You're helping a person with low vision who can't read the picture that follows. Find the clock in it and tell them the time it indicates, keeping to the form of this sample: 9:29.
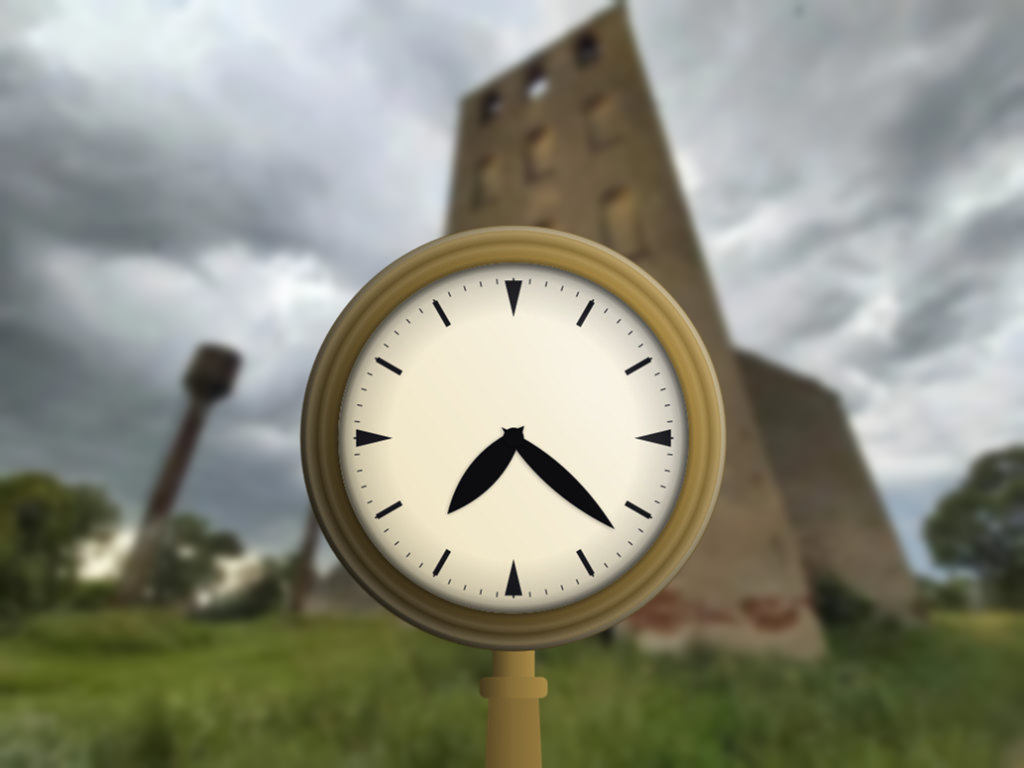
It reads 7:22
